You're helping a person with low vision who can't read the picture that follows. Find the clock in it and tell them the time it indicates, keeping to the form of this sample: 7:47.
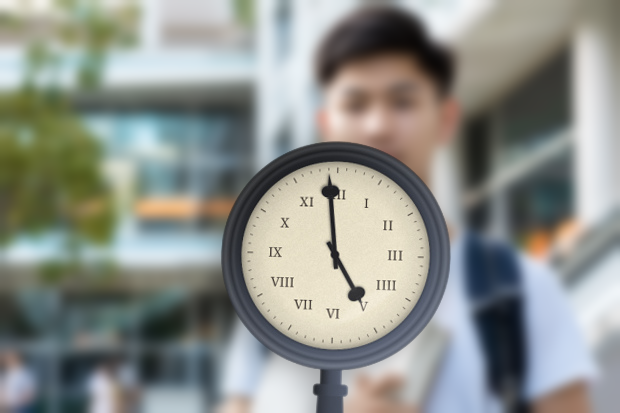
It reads 4:59
